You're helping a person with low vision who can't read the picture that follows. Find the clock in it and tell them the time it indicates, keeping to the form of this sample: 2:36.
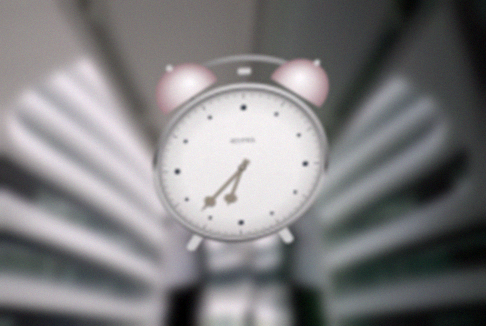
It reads 6:37
